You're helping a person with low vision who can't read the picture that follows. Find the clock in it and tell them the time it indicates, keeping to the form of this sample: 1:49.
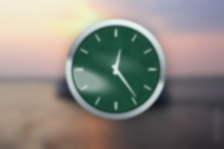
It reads 12:24
